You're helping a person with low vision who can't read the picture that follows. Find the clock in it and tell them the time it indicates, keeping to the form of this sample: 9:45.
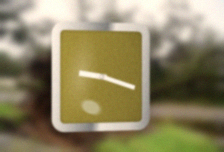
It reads 9:18
